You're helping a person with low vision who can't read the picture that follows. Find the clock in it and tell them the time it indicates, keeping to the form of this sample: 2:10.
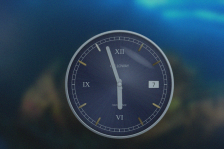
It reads 5:57
